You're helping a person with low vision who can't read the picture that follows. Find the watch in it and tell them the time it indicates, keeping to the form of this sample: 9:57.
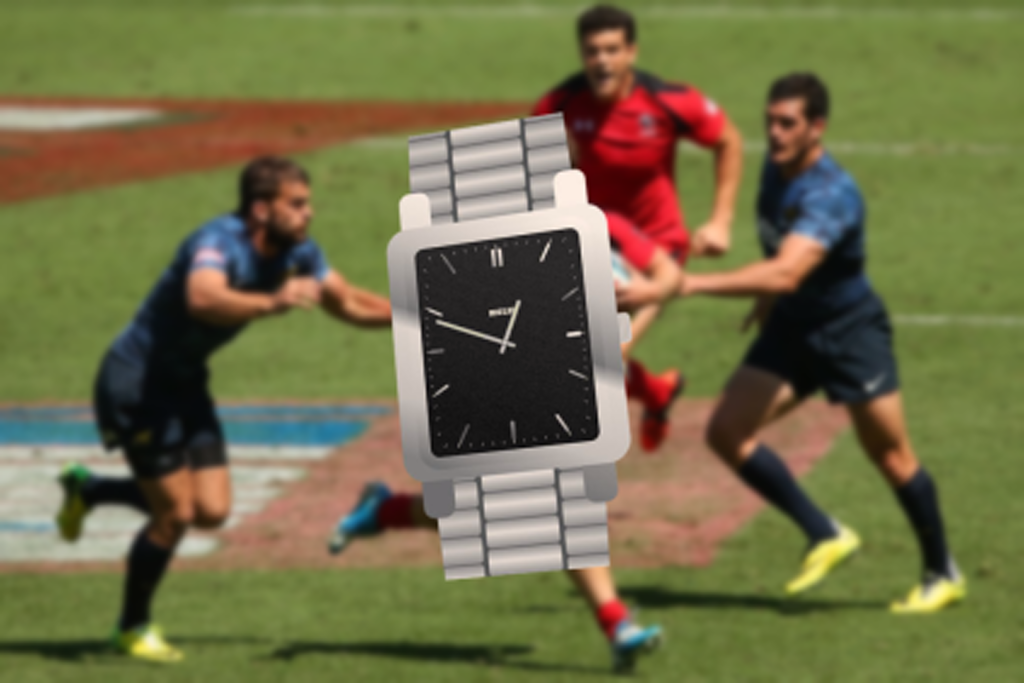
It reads 12:49
